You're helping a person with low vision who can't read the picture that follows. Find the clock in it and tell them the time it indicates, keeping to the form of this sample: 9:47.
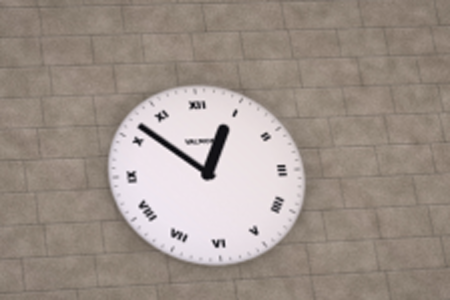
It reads 12:52
